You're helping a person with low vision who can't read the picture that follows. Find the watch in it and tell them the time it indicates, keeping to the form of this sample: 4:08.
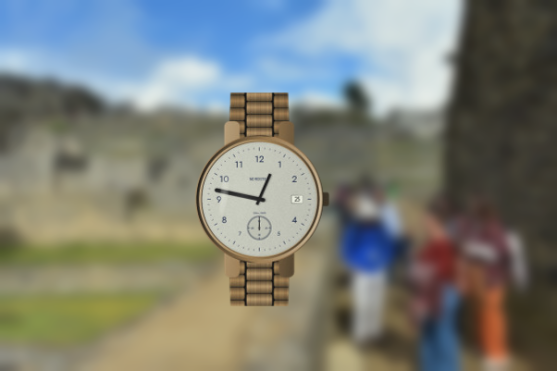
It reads 12:47
